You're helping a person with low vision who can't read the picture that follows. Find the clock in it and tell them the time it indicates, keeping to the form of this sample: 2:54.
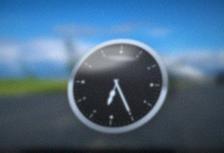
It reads 6:25
